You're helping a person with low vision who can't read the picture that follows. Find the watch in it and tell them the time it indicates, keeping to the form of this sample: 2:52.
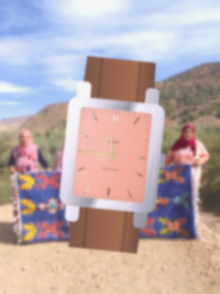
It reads 11:45
